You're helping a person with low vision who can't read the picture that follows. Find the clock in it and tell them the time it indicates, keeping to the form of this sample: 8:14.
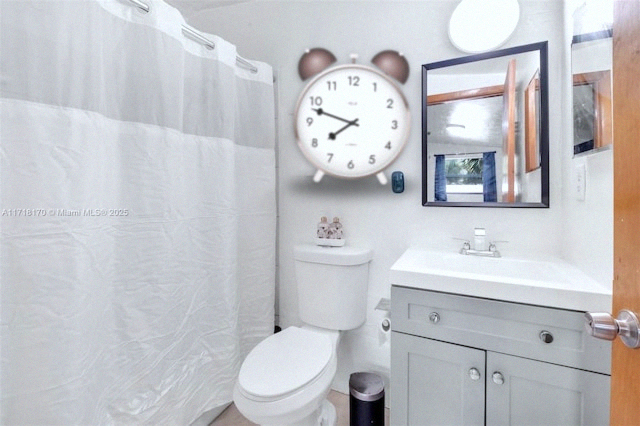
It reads 7:48
